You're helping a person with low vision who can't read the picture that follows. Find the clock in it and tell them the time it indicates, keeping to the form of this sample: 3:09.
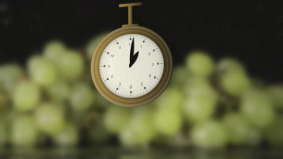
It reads 1:01
